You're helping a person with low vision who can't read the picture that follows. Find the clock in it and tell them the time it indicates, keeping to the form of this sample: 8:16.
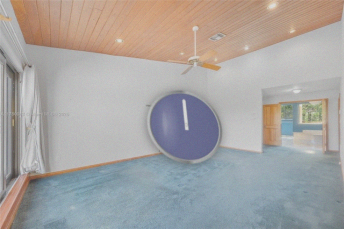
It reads 12:00
